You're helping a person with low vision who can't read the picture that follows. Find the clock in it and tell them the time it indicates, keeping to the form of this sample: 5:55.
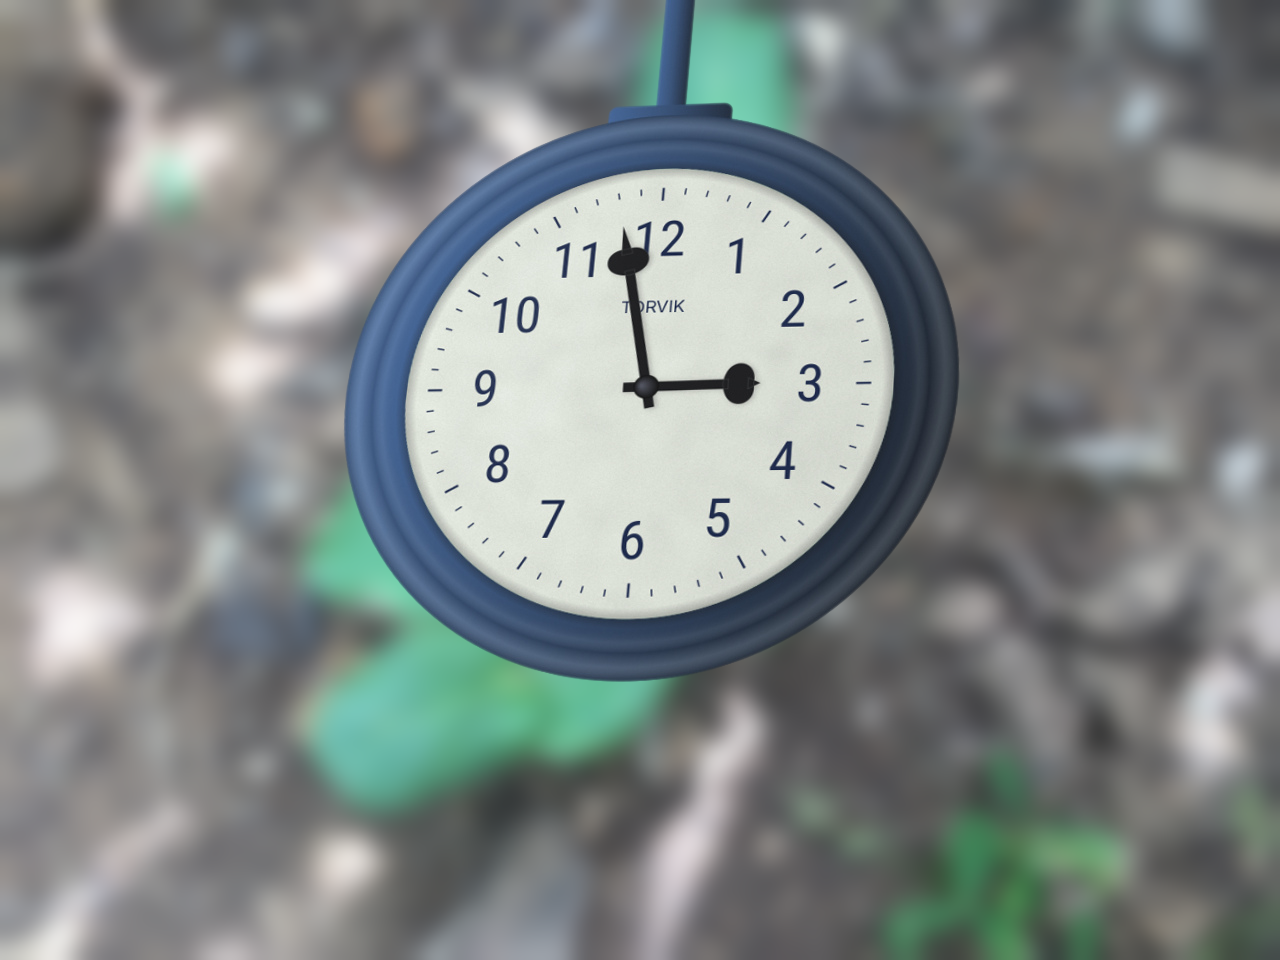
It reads 2:58
